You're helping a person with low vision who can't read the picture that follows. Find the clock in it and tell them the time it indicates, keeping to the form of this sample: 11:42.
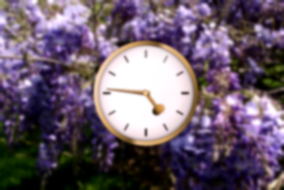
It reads 4:46
